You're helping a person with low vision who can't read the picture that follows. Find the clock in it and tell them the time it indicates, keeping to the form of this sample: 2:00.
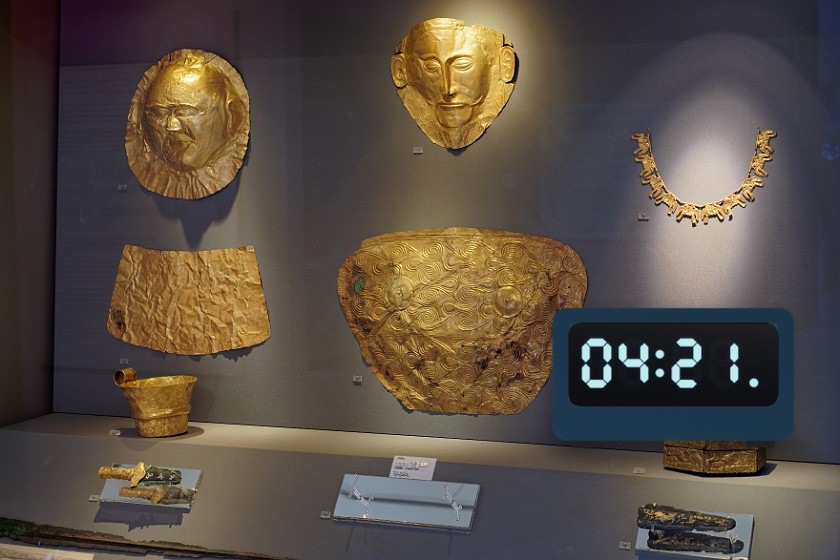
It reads 4:21
